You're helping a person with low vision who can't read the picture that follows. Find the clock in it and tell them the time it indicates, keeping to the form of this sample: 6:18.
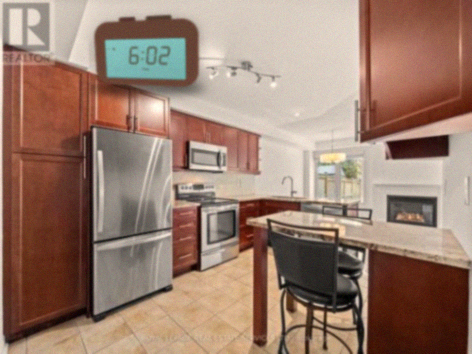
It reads 6:02
